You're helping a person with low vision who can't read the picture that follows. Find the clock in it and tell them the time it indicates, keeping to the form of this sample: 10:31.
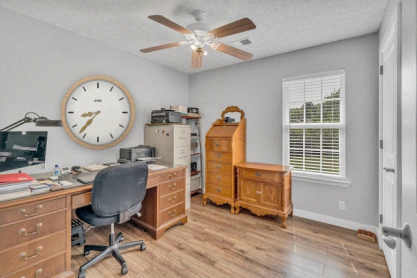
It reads 8:37
